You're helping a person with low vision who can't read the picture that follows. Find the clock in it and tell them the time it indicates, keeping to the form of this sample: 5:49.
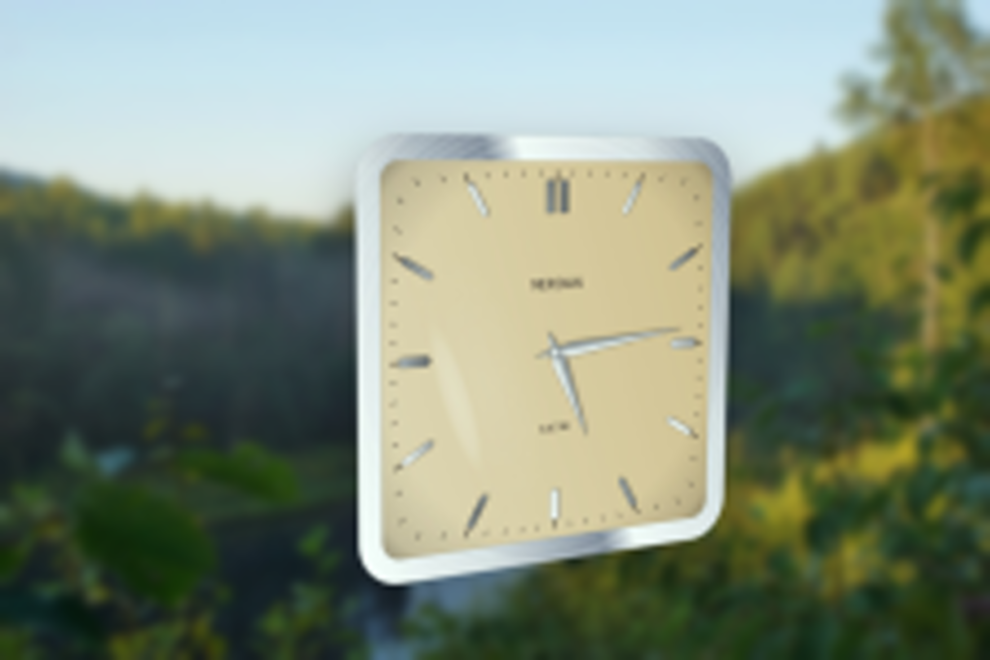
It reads 5:14
